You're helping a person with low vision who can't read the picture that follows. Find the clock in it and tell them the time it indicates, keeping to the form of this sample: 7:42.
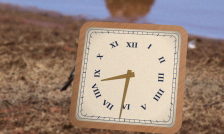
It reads 8:31
